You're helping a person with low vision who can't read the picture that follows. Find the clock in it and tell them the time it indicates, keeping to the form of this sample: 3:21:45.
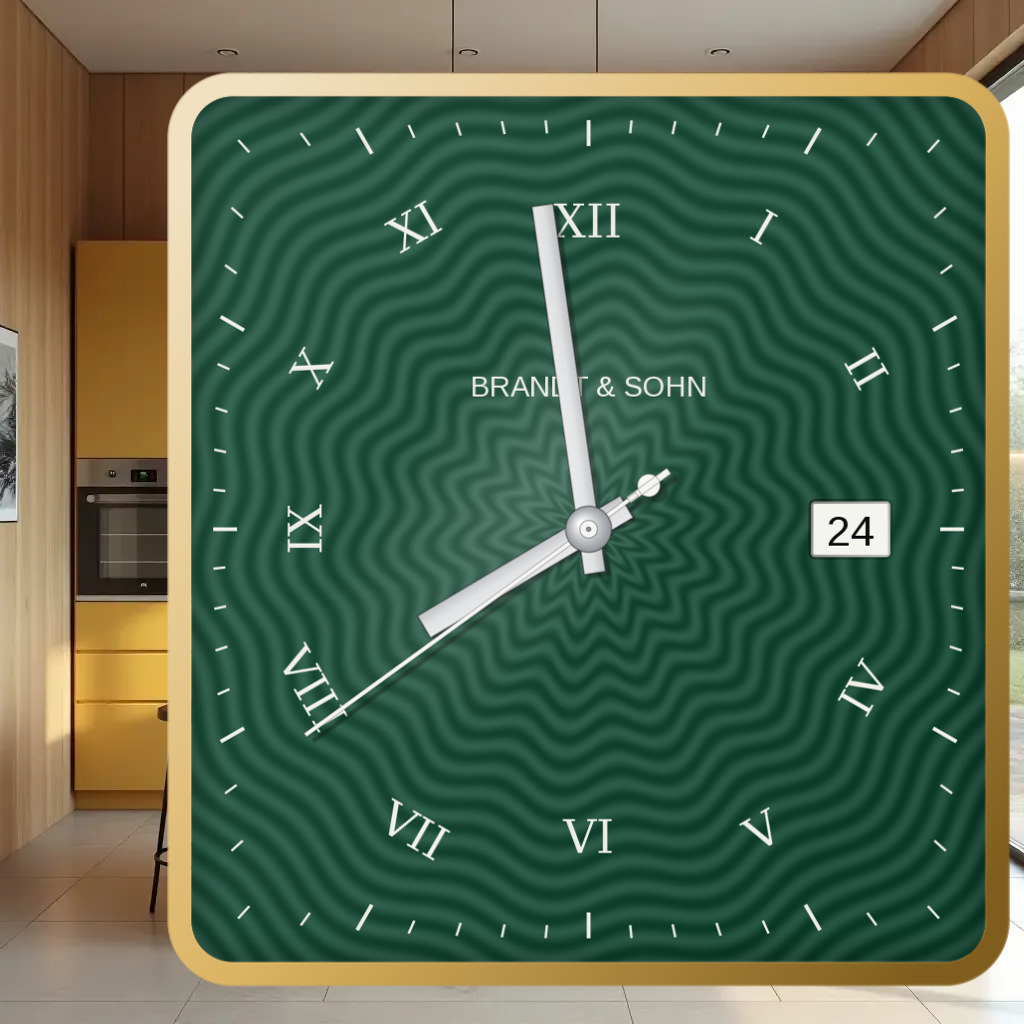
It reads 7:58:39
